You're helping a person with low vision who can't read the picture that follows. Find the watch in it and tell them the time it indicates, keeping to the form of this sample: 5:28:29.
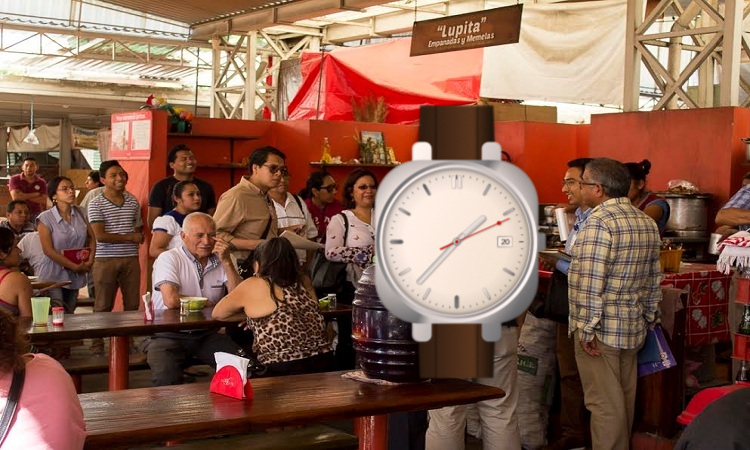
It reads 1:37:11
